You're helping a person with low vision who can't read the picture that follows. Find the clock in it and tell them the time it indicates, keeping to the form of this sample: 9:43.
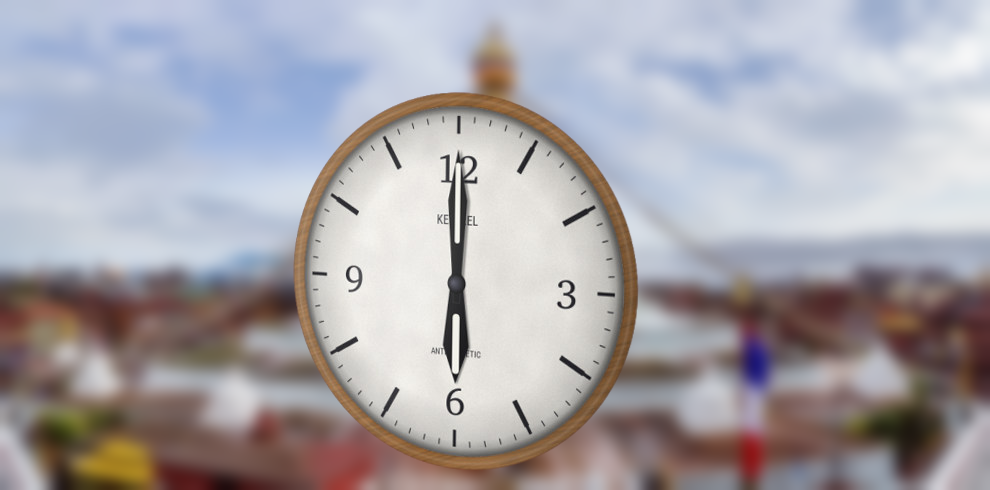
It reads 6:00
